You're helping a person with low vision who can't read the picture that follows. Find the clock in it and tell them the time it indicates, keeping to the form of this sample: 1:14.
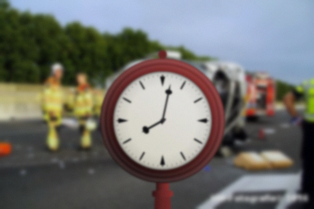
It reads 8:02
